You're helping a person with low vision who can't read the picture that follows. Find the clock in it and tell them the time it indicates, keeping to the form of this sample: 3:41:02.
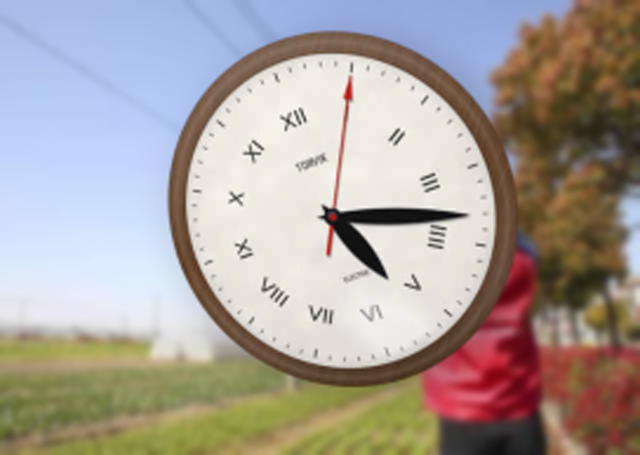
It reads 5:18:05
